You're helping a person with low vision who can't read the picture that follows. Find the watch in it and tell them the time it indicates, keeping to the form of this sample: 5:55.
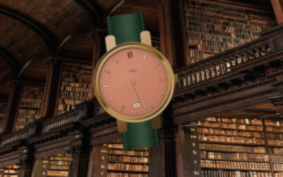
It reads 5:27
